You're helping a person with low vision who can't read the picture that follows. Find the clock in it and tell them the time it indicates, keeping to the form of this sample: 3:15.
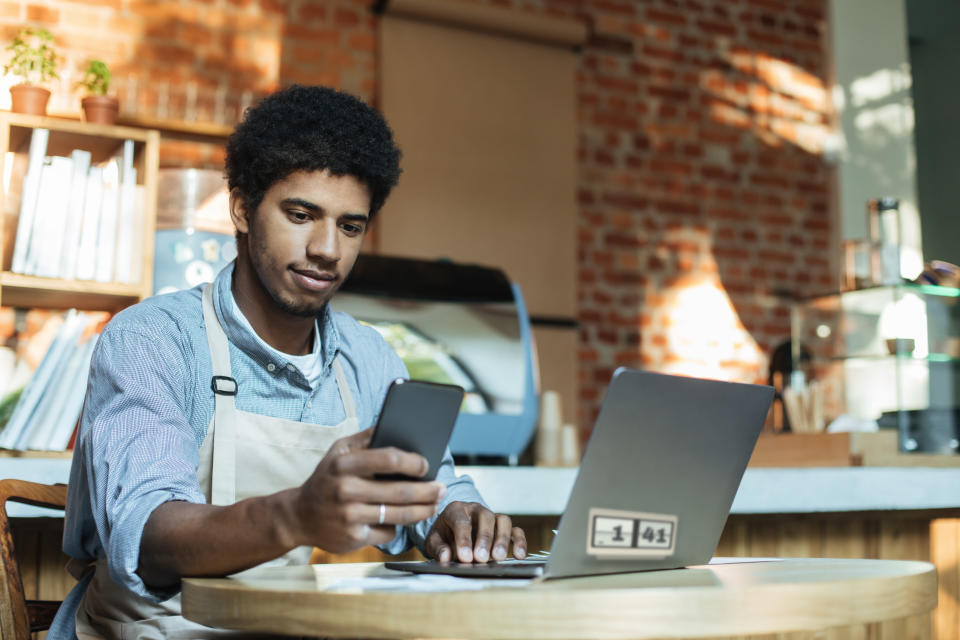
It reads 1:41
